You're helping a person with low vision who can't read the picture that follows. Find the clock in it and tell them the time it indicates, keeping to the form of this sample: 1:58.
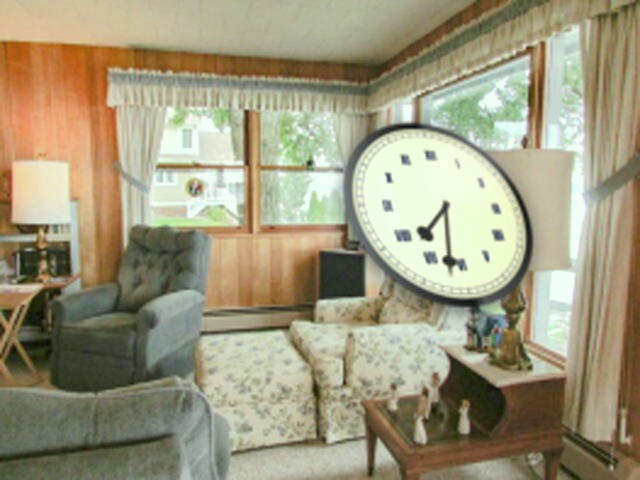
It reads 7:32
